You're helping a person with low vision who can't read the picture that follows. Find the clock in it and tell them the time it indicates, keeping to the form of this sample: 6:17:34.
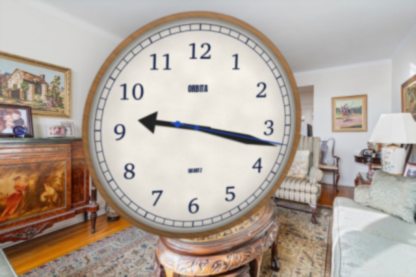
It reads 9:17:17
